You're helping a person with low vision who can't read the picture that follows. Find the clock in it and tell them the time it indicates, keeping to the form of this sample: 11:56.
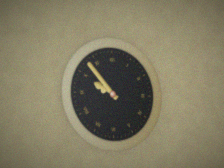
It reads 9:53
